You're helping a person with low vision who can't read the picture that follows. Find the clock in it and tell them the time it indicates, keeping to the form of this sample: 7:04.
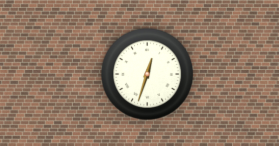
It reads 12:33
